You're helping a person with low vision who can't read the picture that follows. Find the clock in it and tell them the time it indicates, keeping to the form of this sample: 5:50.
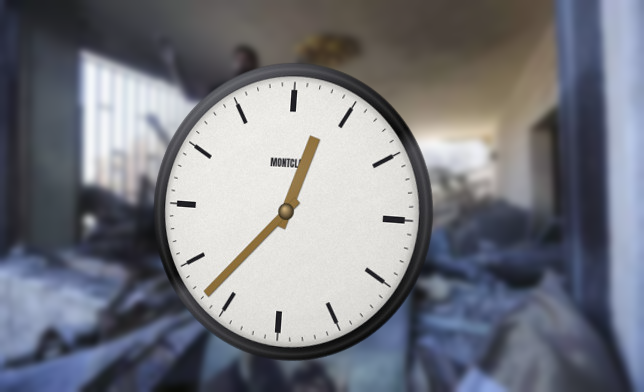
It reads 12:37
